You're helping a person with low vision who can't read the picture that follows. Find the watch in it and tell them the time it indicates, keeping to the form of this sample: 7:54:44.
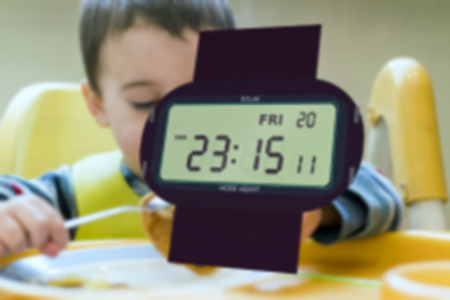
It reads 23:15:11
